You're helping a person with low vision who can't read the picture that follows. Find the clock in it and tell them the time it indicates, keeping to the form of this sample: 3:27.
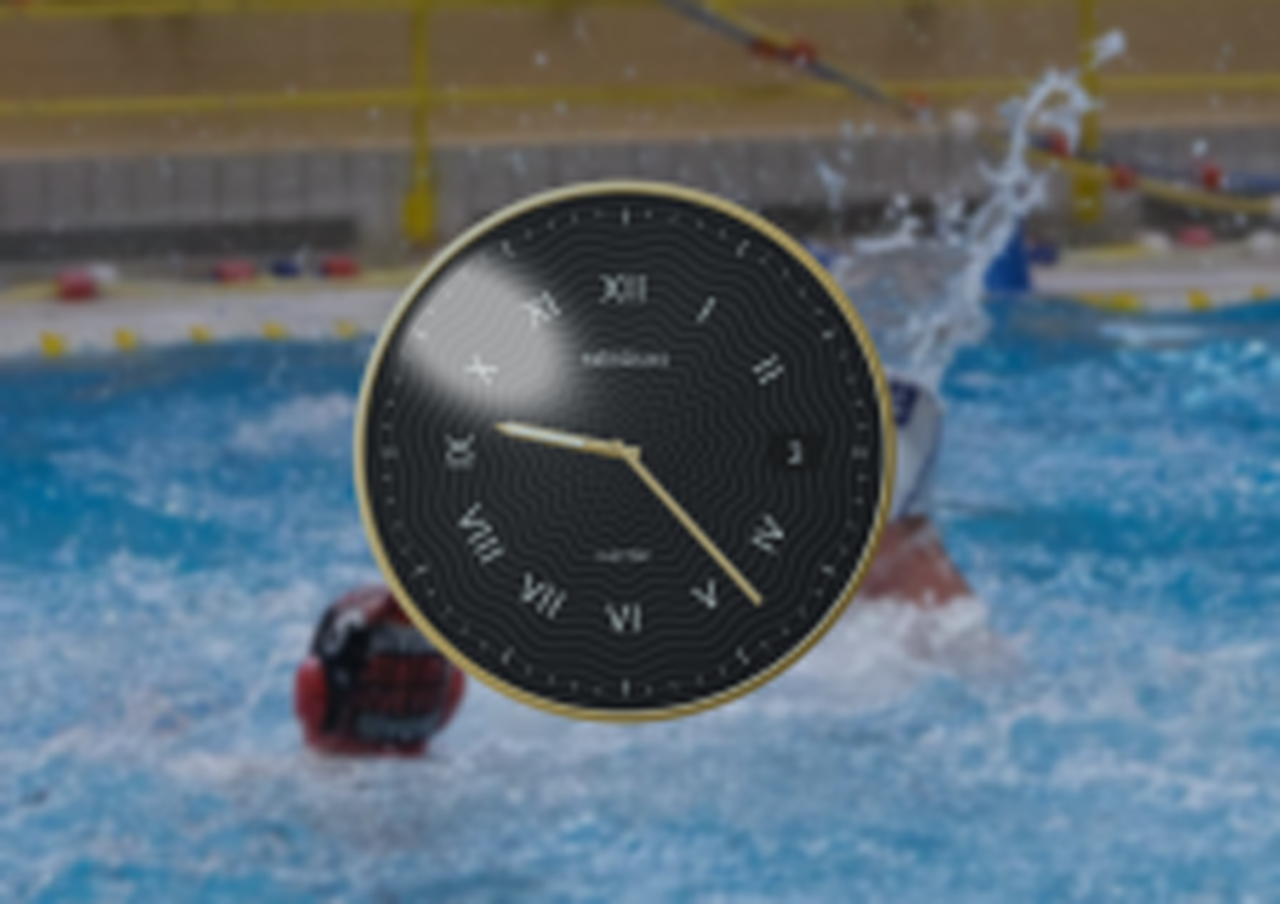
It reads 9:23
